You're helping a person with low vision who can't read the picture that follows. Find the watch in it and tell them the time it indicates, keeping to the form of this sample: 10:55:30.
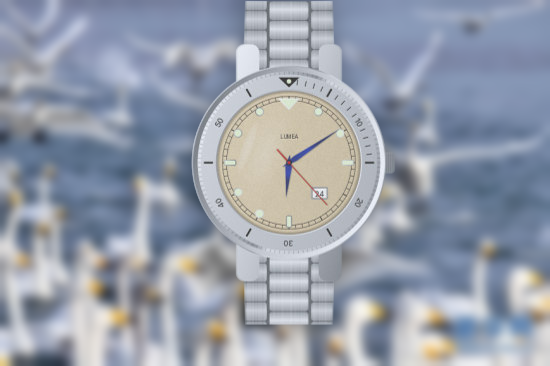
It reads 6:09:23
